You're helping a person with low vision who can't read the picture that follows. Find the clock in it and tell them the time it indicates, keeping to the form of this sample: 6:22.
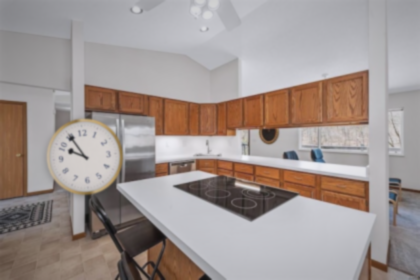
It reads 9:55
